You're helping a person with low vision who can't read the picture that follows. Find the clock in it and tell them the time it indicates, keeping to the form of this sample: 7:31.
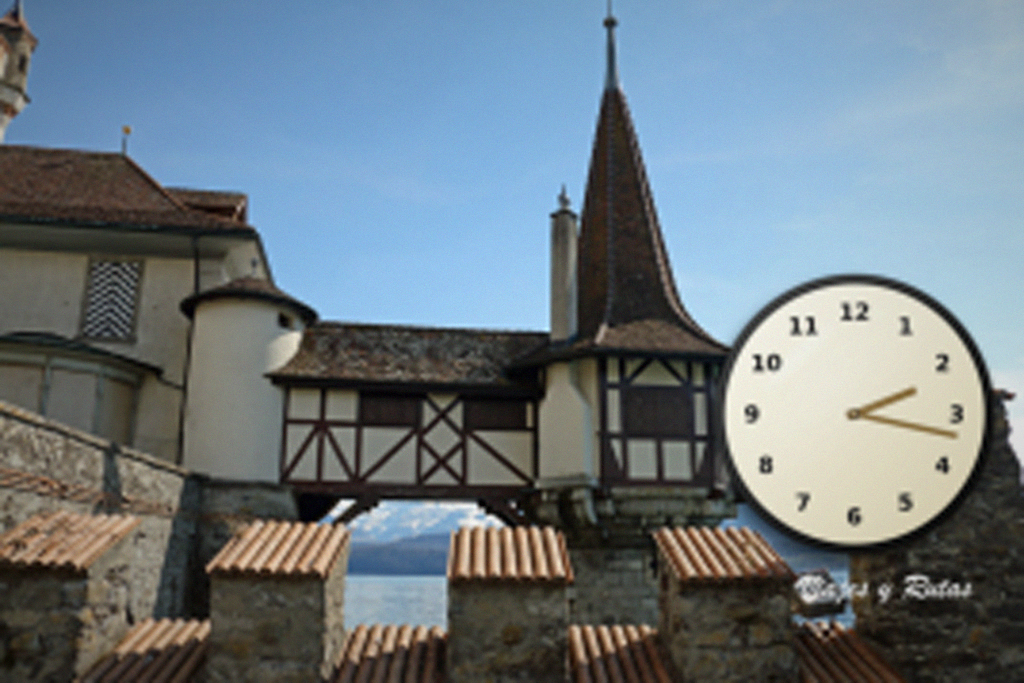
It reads 2:17
